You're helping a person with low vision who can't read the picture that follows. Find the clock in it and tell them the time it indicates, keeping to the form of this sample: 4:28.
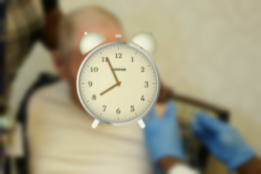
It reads 7:56
